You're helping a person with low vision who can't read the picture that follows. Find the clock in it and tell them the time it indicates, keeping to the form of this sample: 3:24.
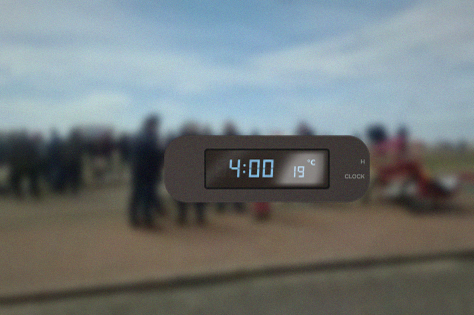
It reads 4:00
